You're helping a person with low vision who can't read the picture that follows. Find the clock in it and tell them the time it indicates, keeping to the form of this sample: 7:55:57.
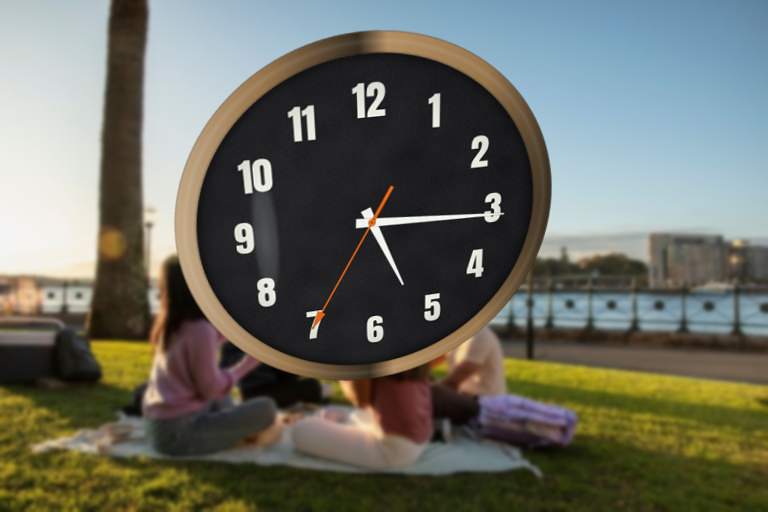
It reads 5:15:35
